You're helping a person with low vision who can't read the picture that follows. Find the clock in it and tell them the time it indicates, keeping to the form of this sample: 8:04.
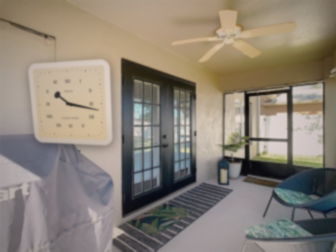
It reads 10:17
